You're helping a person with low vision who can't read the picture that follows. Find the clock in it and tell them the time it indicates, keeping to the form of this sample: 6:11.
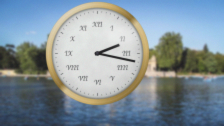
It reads 2:17
